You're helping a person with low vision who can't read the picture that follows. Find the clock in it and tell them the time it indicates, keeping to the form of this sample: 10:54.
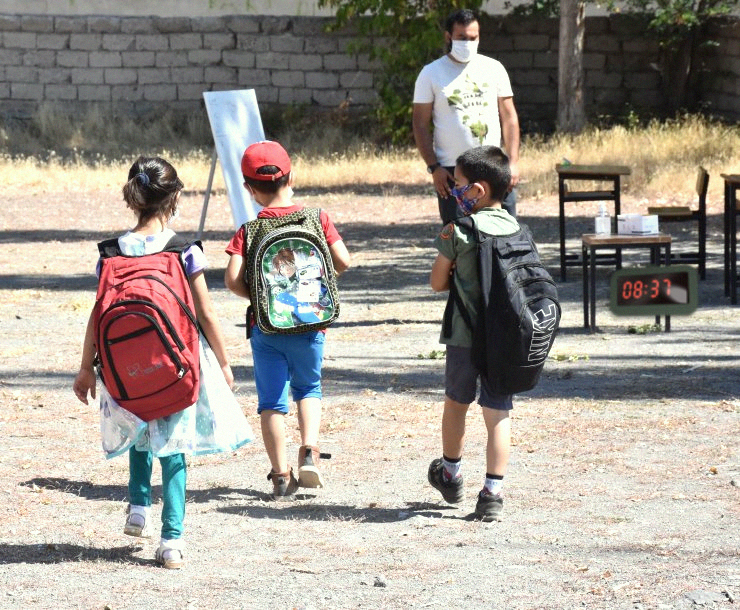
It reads 8:37
